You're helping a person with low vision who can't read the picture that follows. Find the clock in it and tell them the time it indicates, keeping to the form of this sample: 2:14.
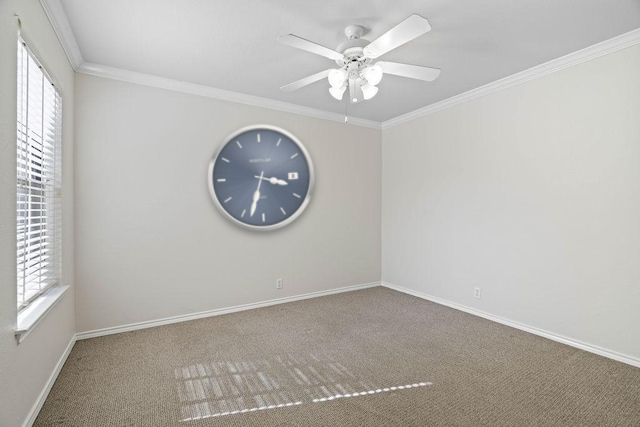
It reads 3:33
